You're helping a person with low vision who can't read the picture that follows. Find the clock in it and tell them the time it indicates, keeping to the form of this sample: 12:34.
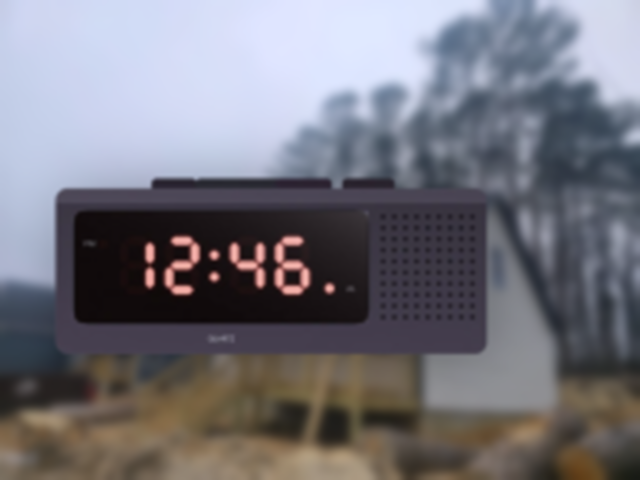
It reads 12:46
